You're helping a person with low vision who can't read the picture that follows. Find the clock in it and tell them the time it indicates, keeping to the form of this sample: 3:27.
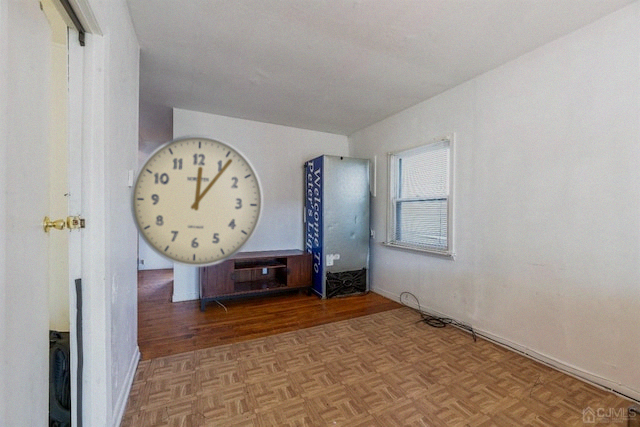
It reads 12:06
